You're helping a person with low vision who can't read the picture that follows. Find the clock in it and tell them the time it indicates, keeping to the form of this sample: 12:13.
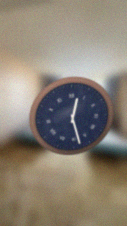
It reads 12:28
